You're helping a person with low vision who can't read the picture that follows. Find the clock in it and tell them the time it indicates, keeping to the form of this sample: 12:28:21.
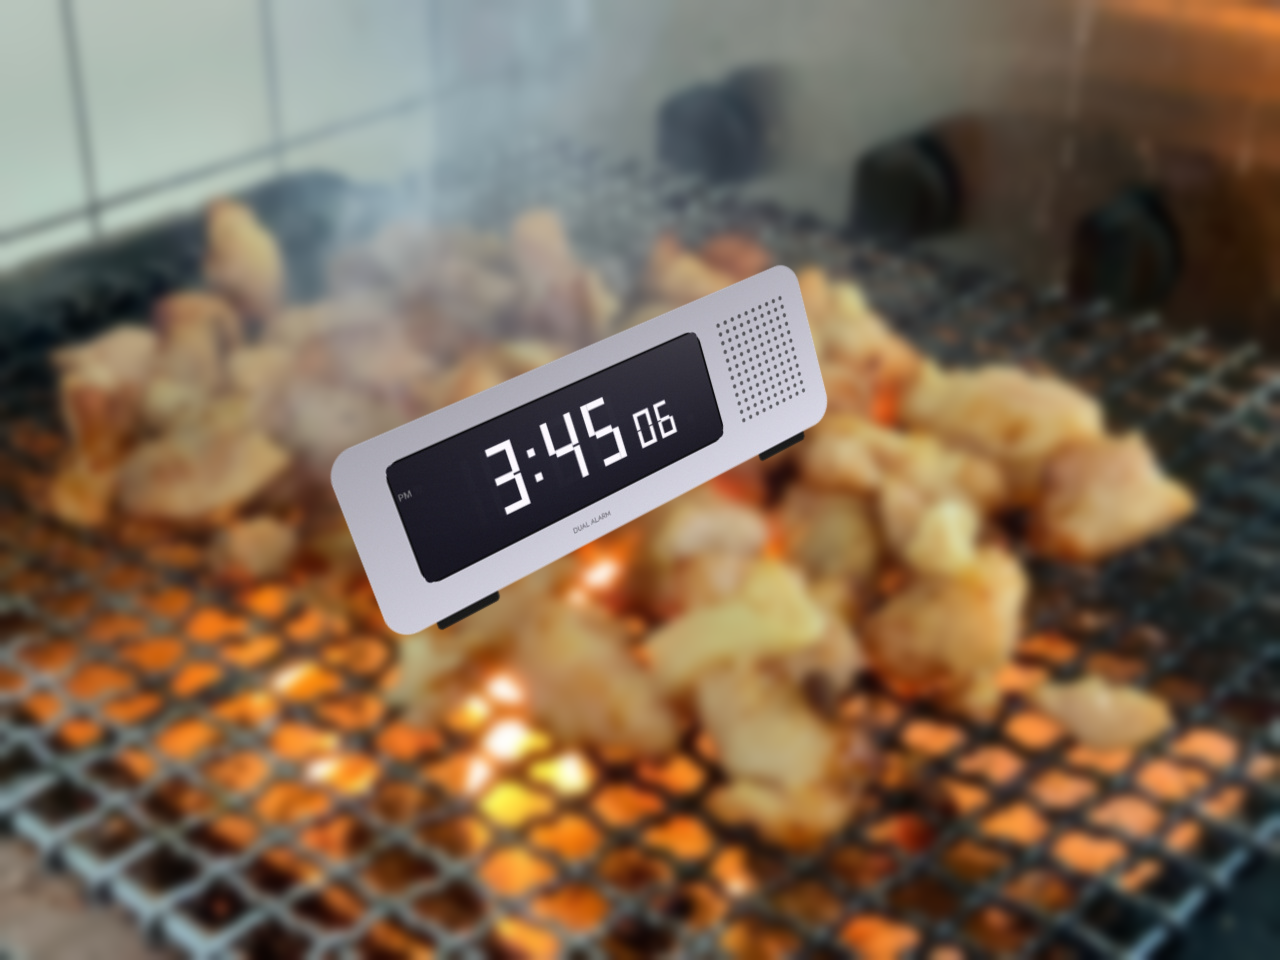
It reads 3:45:06
